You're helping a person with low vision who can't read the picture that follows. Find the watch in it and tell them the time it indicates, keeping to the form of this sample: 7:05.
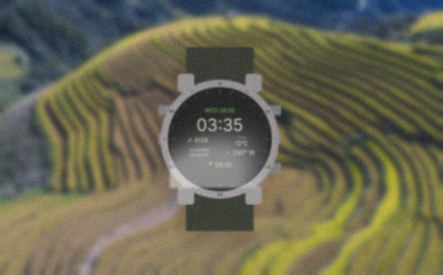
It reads 3:35
